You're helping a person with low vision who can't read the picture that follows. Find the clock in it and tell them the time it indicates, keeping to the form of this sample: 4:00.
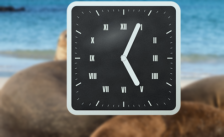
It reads 5:04
